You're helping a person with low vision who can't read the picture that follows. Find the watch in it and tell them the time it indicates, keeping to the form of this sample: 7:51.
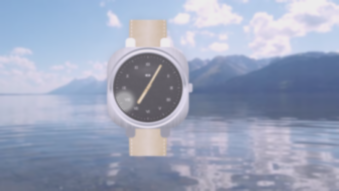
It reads 7:05
